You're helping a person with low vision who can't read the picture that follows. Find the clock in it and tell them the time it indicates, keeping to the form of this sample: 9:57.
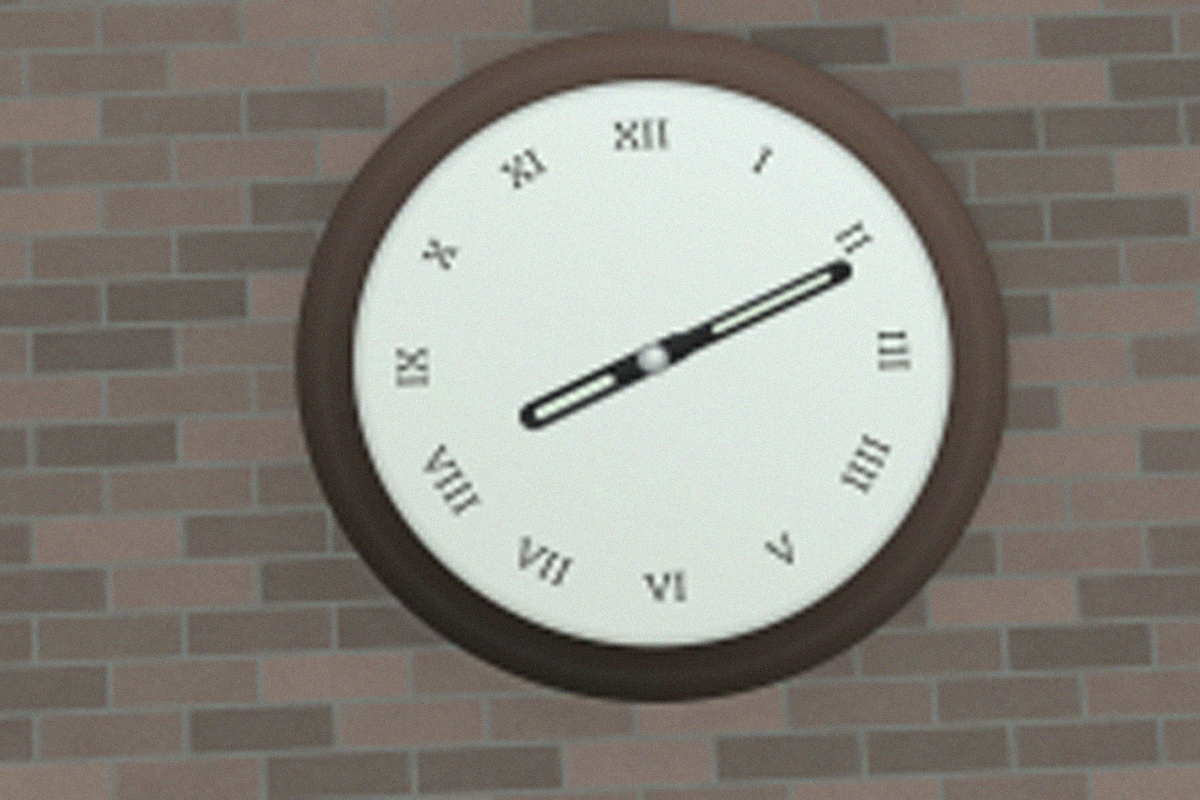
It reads 8:11
